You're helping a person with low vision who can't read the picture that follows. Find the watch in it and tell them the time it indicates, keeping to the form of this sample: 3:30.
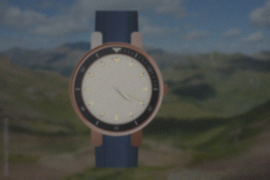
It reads 4:19
